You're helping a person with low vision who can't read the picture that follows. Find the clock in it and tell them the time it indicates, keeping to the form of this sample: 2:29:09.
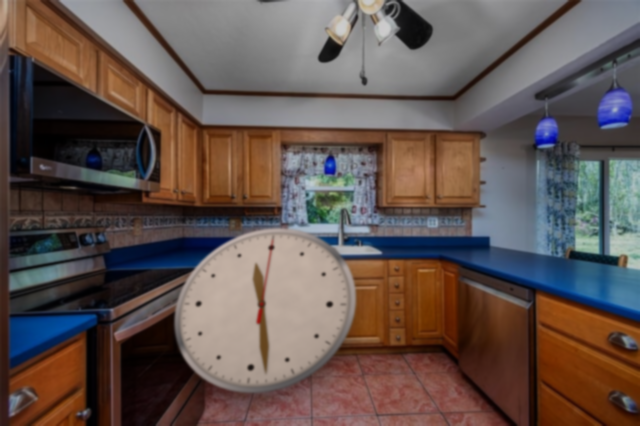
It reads 11:28:00
